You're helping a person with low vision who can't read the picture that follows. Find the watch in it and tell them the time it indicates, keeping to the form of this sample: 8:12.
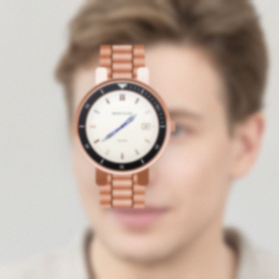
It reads 1:39
